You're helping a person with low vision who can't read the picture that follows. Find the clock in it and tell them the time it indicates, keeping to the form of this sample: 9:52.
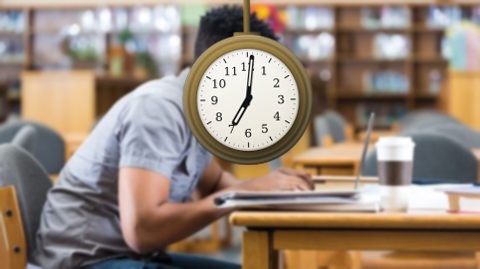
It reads 7:01
